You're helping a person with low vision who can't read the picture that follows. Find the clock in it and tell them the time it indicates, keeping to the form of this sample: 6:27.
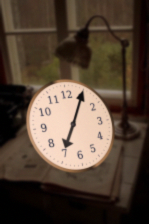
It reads 7:05
